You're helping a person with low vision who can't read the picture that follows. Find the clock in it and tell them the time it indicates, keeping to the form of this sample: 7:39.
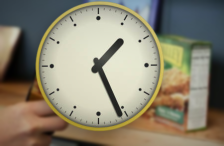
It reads 1:26
